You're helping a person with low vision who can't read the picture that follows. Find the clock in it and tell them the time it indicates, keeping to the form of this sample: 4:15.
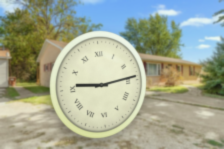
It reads 9:14
